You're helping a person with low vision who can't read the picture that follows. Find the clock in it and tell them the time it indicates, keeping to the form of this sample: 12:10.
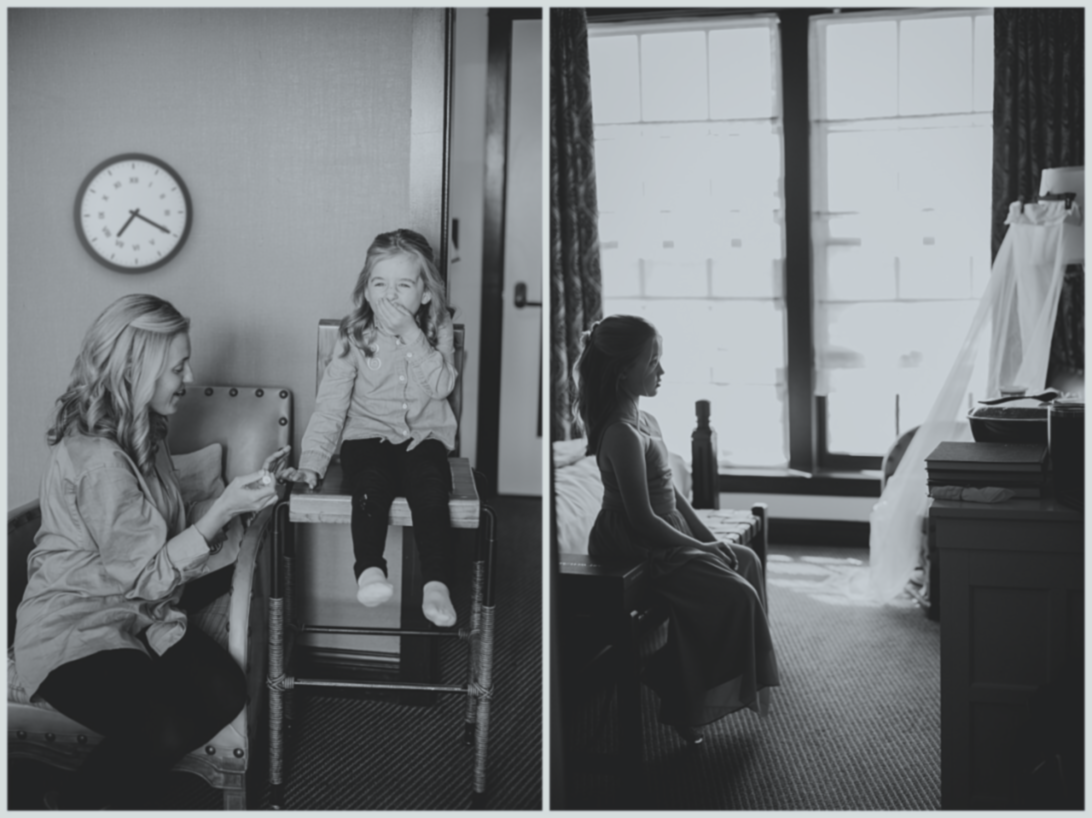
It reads 7:20
